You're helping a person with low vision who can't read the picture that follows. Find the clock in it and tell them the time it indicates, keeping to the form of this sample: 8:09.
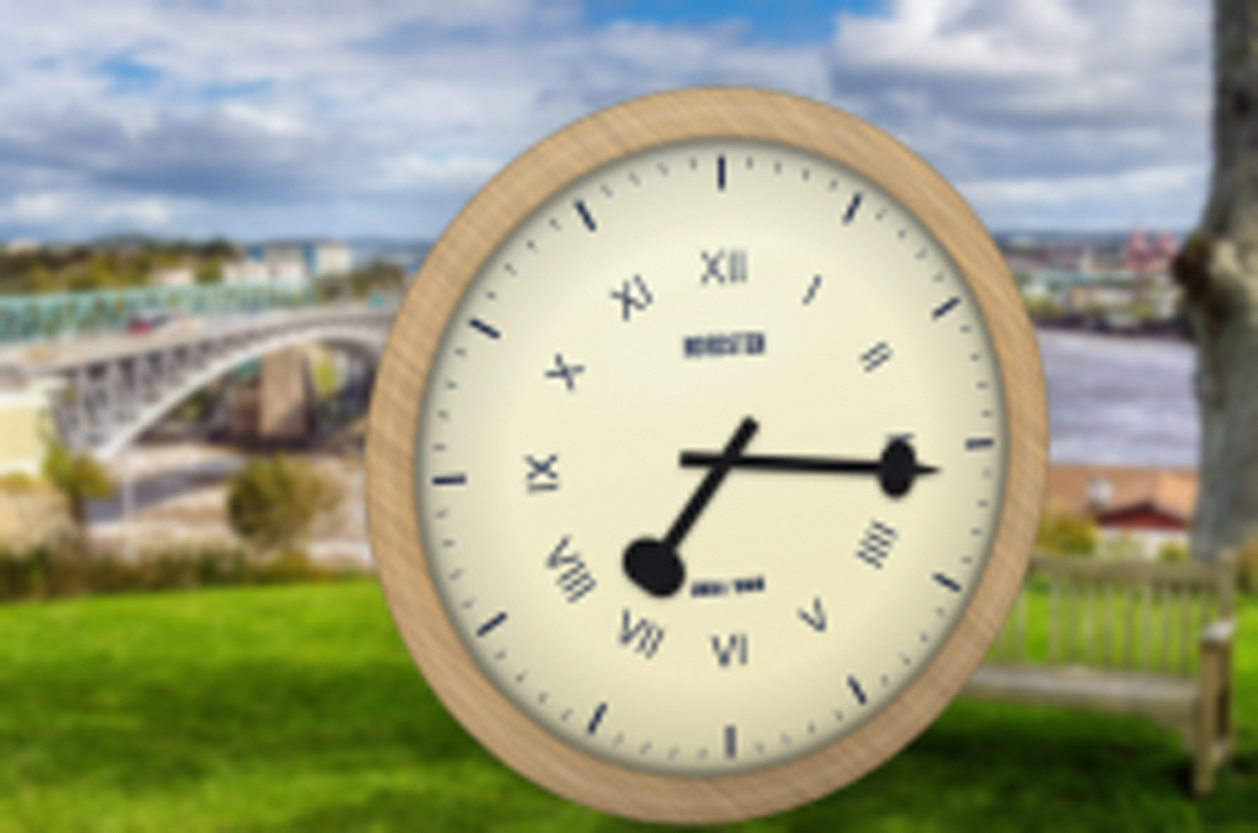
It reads 7:16
